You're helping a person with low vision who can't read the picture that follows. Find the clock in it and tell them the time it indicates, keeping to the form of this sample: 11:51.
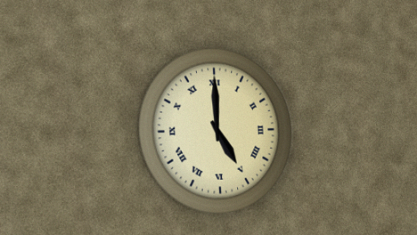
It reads 5:00
